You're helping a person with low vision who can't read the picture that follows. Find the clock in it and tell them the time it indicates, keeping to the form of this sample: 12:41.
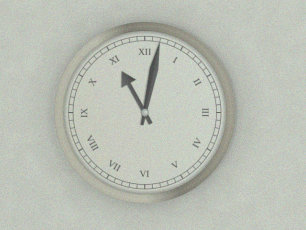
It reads 11:02
